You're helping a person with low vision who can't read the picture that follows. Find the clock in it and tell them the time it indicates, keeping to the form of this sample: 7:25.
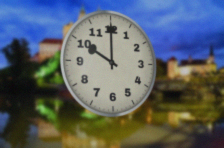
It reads 10:00
